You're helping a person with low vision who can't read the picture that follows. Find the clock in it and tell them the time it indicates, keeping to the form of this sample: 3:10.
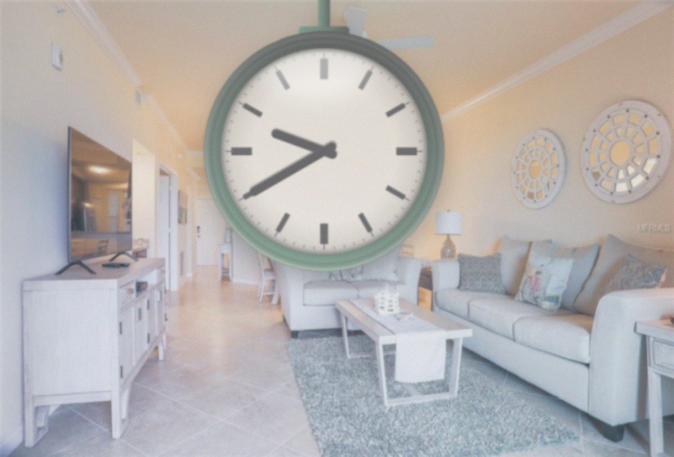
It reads 9:40
